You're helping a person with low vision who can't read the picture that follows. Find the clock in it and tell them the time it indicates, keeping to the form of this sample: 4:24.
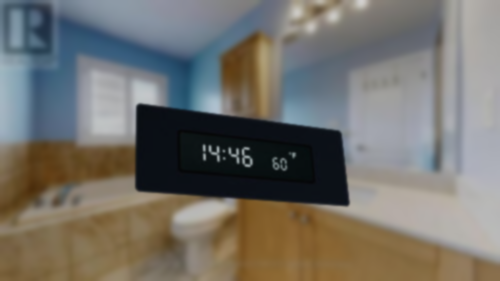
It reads 14:46
